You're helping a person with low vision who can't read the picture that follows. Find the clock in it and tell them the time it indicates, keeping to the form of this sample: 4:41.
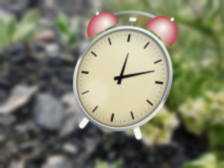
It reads 12:12
